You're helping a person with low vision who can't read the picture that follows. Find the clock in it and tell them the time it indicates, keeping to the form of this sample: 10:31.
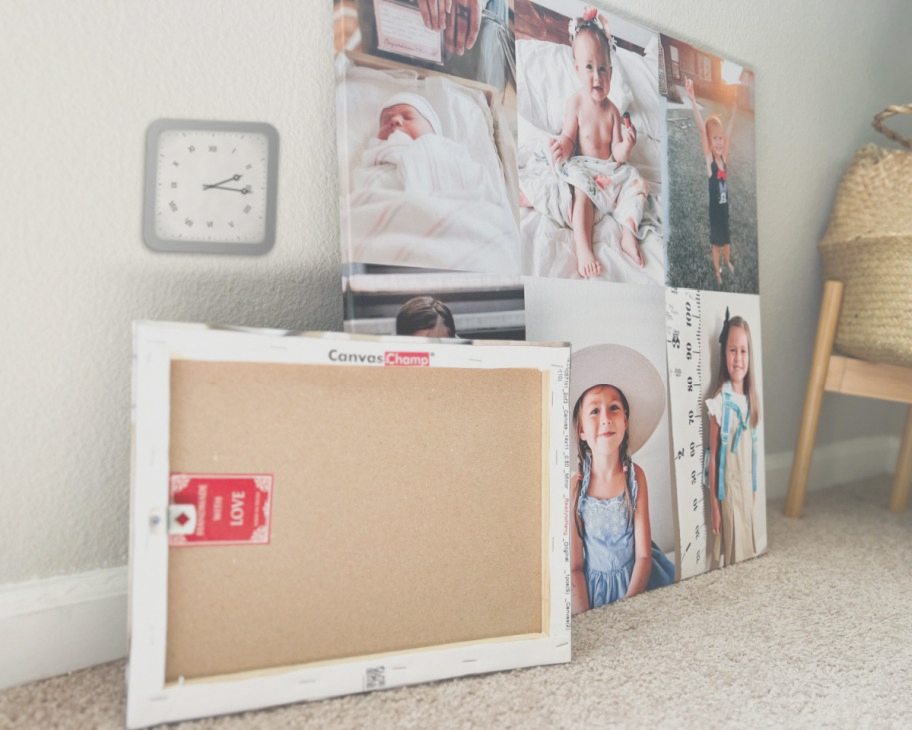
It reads 2:16
